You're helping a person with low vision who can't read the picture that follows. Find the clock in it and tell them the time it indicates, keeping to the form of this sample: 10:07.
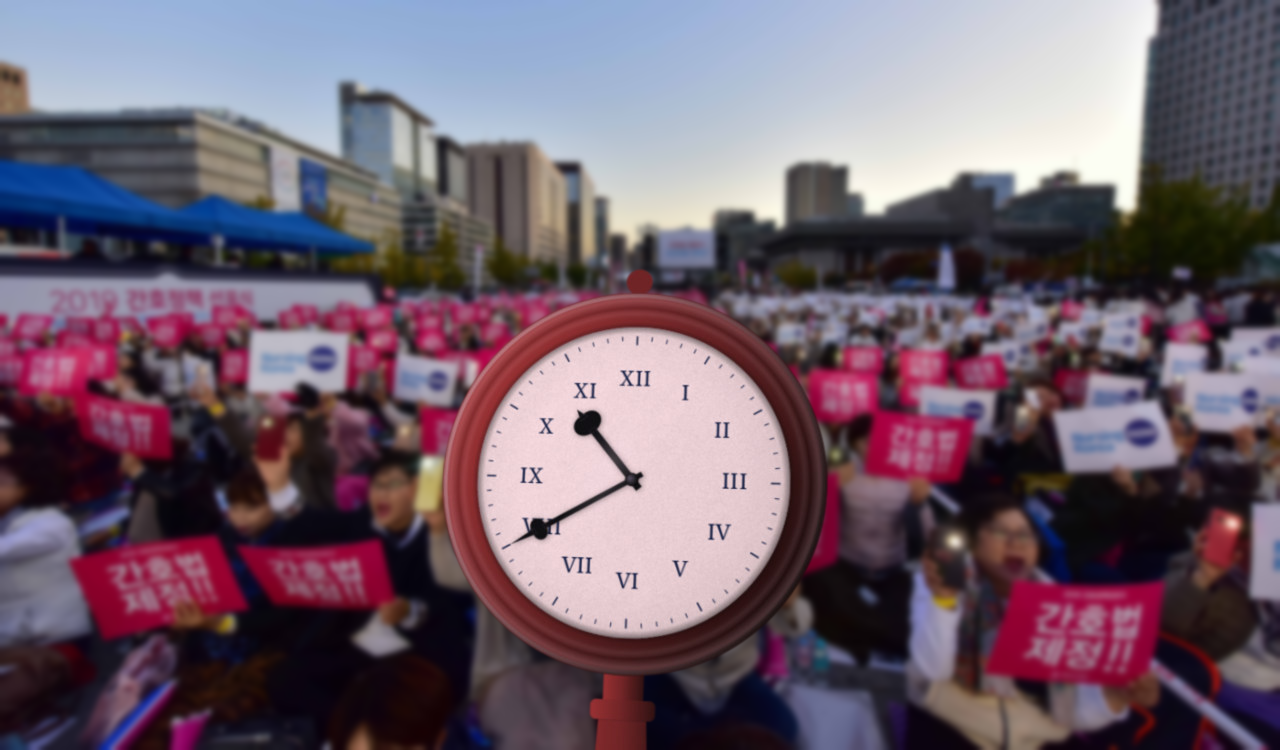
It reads 10:40
